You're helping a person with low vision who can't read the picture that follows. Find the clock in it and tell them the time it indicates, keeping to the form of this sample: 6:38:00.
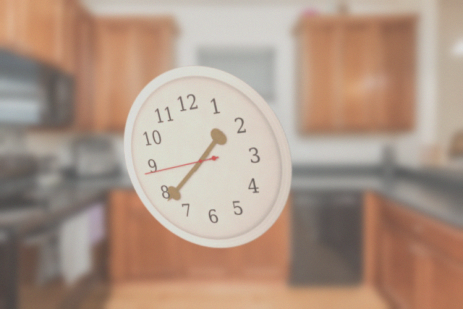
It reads 1:38:44
